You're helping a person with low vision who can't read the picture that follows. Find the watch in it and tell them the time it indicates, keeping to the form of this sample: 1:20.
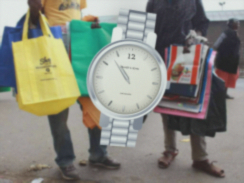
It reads 10:53
